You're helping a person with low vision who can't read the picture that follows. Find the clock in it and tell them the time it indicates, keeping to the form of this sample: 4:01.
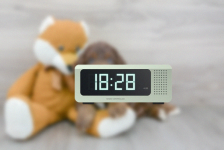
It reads 18:28
